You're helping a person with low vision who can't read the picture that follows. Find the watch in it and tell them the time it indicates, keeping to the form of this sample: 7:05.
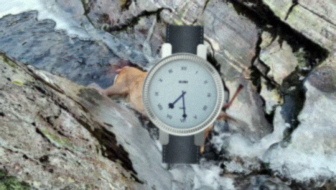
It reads 7:29
